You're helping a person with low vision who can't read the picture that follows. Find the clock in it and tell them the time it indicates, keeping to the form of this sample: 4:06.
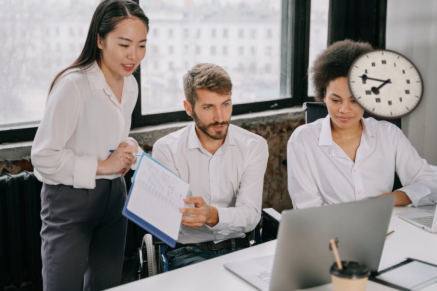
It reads 7:47
